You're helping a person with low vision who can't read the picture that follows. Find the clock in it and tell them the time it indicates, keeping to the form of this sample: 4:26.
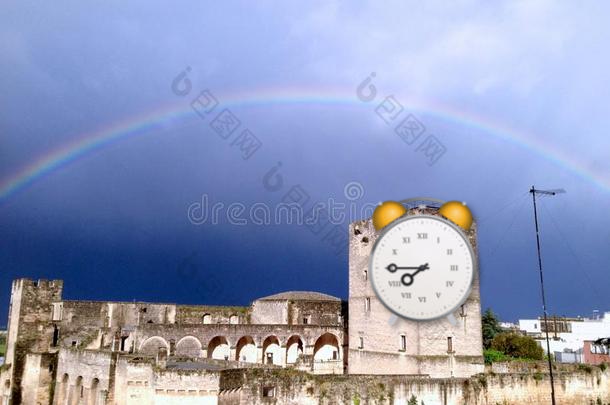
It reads 7:45
